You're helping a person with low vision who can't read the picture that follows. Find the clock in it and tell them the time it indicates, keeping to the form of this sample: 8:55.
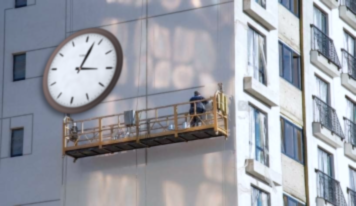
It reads 3:03
